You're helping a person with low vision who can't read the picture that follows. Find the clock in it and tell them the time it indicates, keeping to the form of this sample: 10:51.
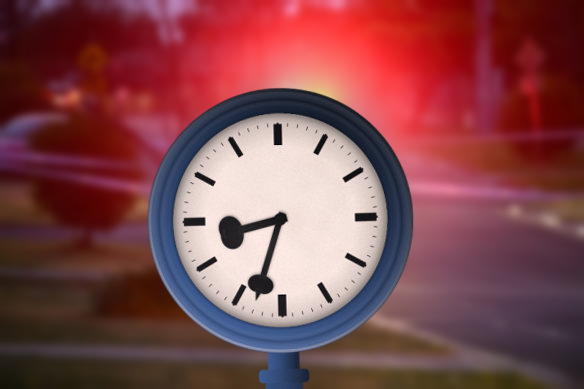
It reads 8:33
